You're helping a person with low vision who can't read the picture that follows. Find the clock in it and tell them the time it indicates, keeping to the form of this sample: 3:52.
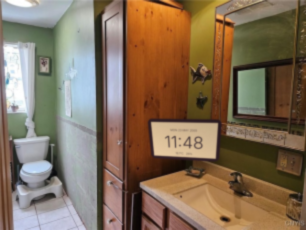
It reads 11:48
